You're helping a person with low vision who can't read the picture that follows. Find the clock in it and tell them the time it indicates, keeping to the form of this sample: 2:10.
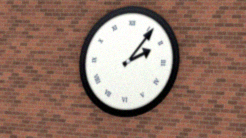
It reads 2:06
